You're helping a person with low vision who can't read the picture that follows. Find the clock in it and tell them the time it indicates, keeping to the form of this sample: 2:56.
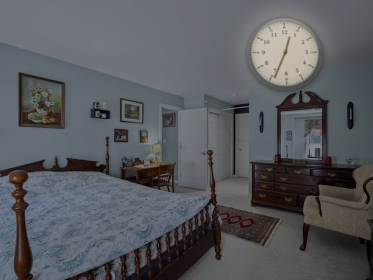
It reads 12:34
